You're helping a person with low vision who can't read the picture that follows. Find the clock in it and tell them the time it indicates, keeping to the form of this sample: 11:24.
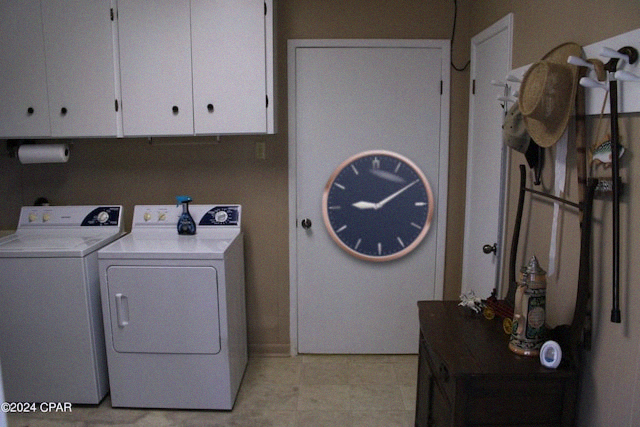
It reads 9:10
